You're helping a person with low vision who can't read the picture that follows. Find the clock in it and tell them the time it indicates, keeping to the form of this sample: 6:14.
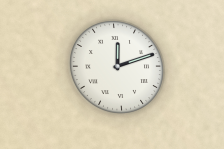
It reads 12:12
